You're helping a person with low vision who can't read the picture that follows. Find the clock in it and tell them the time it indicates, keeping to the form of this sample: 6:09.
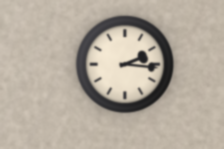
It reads 2:16
